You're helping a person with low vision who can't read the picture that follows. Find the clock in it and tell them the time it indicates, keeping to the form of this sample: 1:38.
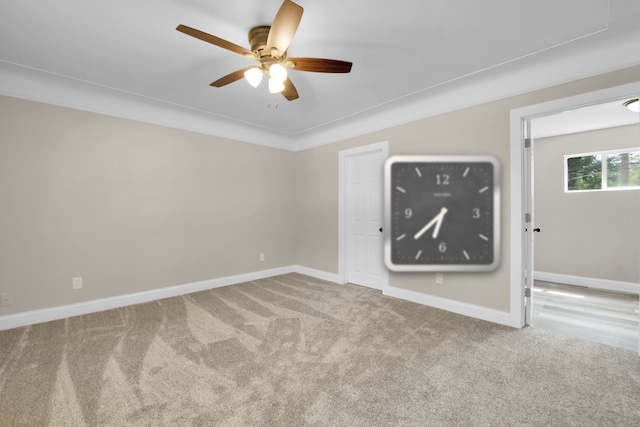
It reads 6:38
